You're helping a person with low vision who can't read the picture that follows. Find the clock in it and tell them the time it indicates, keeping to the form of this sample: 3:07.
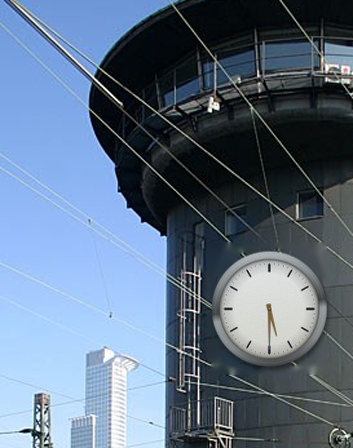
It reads 5:30
